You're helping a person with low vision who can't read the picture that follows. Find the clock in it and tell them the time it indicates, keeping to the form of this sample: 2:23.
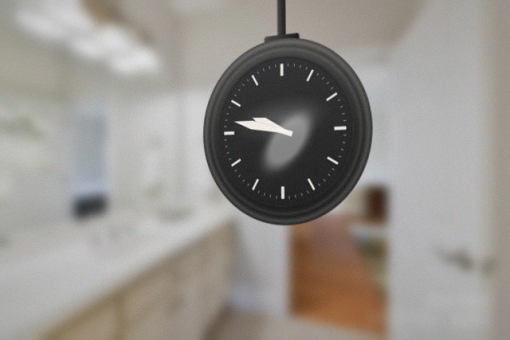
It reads 9:47
